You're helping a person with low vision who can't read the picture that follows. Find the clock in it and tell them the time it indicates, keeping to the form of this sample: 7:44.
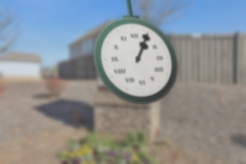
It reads 1:05
